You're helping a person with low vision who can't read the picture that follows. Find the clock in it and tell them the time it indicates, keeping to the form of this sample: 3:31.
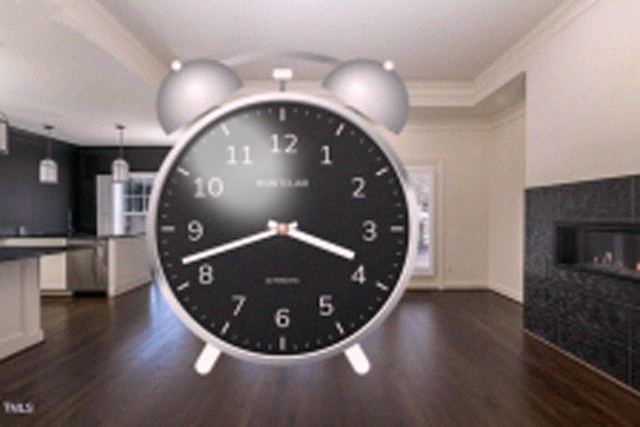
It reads 3:42
